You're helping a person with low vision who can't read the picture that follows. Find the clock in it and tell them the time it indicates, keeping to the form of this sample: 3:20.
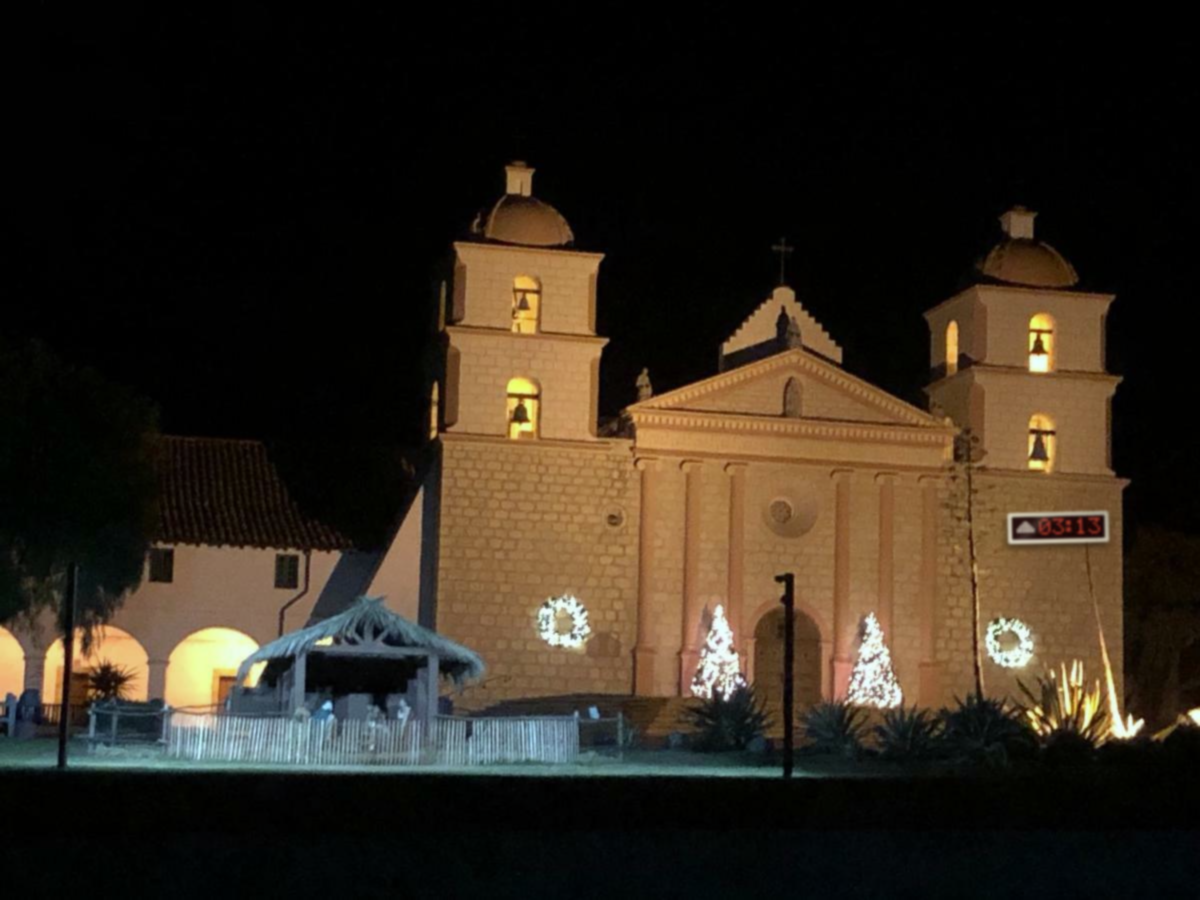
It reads 3:13
